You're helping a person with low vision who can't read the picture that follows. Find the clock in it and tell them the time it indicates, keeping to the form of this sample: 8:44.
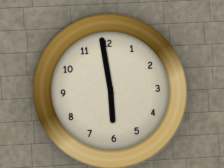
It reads 5:59
